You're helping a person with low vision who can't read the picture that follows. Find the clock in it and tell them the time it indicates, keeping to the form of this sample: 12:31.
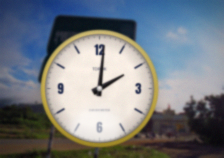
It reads 2:01
